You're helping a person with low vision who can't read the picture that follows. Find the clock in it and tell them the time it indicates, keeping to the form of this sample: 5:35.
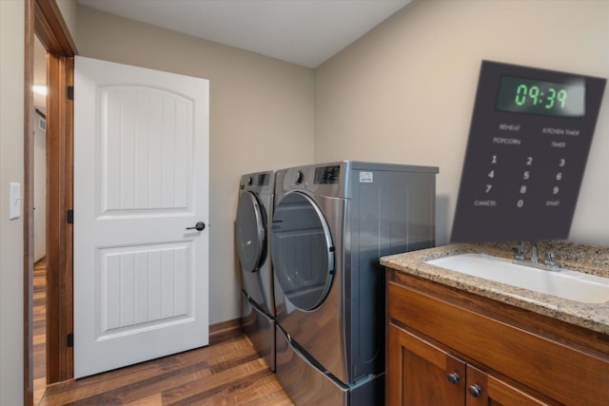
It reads 9:39
